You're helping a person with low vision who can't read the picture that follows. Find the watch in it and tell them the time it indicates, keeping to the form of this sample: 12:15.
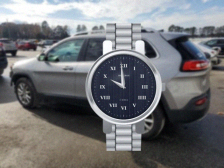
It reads 9:59
